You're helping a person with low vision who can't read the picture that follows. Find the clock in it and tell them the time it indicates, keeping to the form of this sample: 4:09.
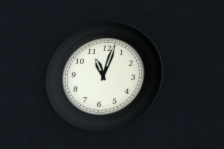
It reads 11:02
